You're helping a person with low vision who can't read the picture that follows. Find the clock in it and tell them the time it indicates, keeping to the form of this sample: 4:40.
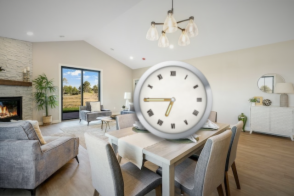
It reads 6:45
